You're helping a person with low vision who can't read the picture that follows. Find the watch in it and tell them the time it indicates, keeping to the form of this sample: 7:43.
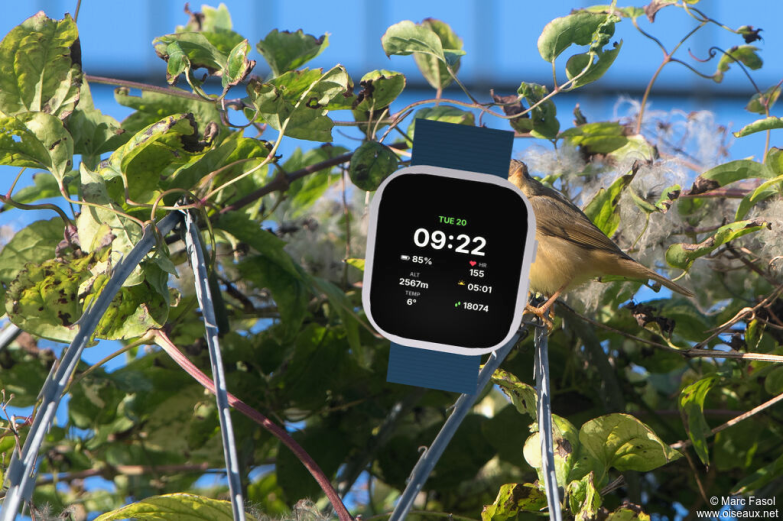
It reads 9:22
